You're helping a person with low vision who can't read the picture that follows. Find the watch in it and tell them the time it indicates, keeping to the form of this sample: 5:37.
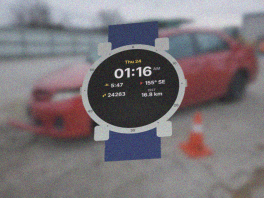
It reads 1:16
